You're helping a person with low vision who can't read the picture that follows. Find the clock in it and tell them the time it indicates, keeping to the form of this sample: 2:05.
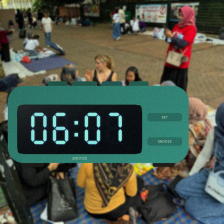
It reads 6:07
